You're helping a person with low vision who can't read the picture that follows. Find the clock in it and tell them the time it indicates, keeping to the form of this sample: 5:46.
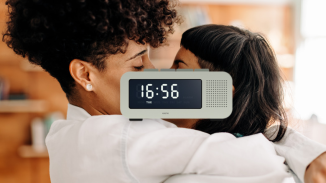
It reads 16:56
